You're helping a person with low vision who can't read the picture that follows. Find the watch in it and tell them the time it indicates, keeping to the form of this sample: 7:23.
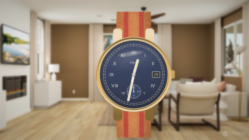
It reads 12:32
